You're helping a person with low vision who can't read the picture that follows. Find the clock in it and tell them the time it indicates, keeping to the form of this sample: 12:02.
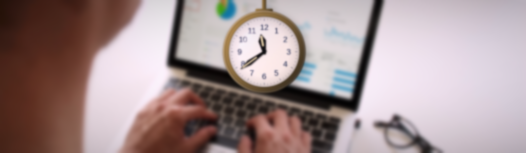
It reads 11:39
